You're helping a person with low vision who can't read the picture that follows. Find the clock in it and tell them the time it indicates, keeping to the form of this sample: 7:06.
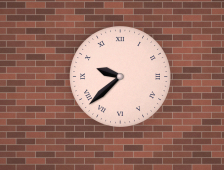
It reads 9:38
